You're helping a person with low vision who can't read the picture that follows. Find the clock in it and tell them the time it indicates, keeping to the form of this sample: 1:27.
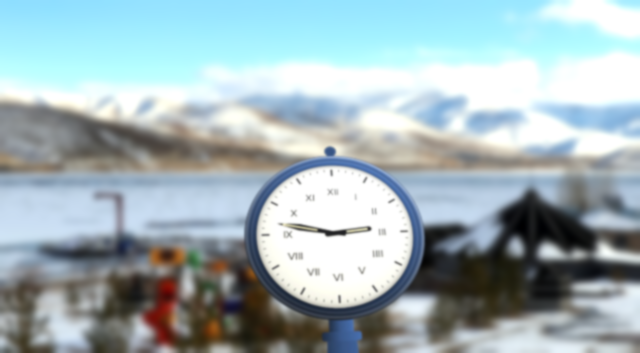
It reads 2:47
